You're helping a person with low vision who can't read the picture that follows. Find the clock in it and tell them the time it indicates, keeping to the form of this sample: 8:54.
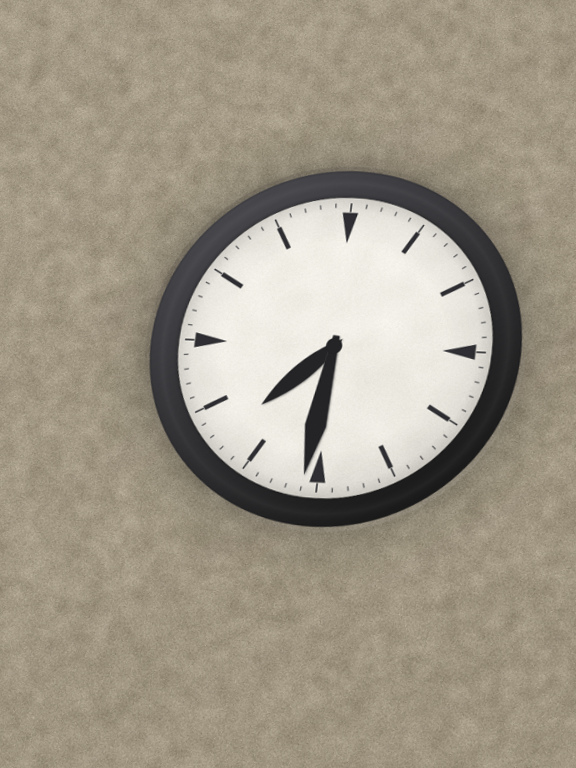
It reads 7:31
